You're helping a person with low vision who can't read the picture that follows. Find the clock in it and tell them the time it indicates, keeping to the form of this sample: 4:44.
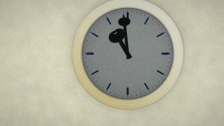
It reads 10:59
